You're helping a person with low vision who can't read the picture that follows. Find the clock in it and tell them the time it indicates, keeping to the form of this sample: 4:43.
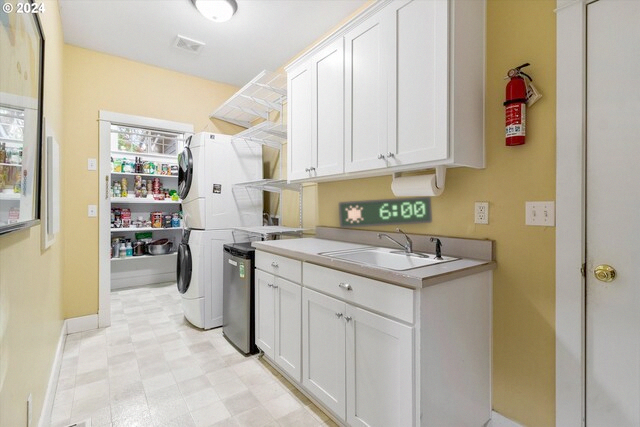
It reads 6:00
